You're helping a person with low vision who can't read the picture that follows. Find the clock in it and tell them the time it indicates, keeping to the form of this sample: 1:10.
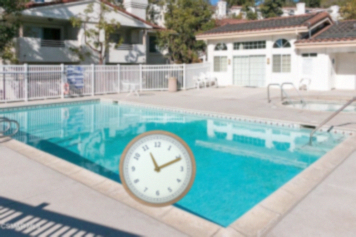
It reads 11:11
